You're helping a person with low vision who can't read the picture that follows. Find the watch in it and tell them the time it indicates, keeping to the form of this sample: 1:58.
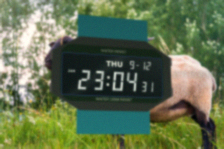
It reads 23:04
